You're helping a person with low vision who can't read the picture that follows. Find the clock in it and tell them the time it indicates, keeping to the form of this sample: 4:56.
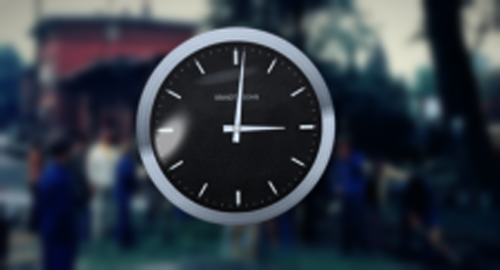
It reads 3:01
